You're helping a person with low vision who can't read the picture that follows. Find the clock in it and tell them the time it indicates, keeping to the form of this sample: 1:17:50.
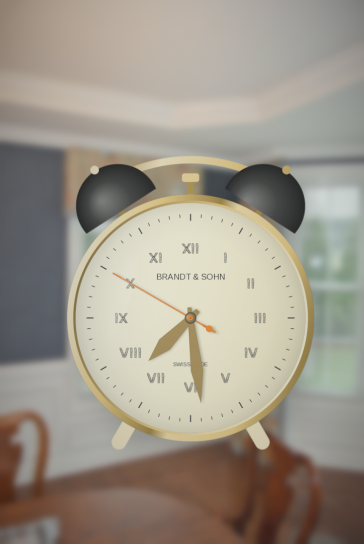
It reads 7:28:50
